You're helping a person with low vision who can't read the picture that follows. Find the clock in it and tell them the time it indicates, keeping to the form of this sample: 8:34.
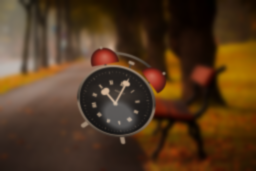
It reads 10:01
